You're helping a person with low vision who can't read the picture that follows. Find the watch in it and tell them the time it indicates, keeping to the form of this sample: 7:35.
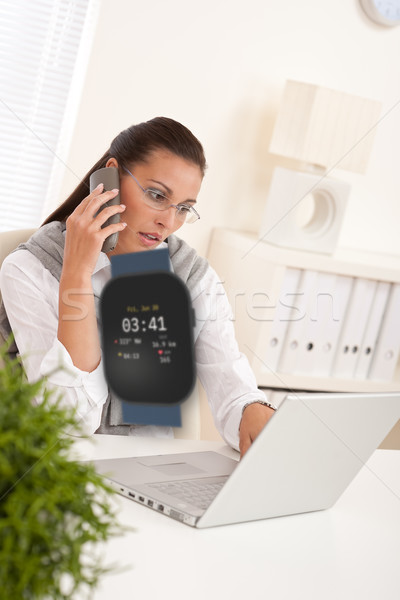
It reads 3:41
